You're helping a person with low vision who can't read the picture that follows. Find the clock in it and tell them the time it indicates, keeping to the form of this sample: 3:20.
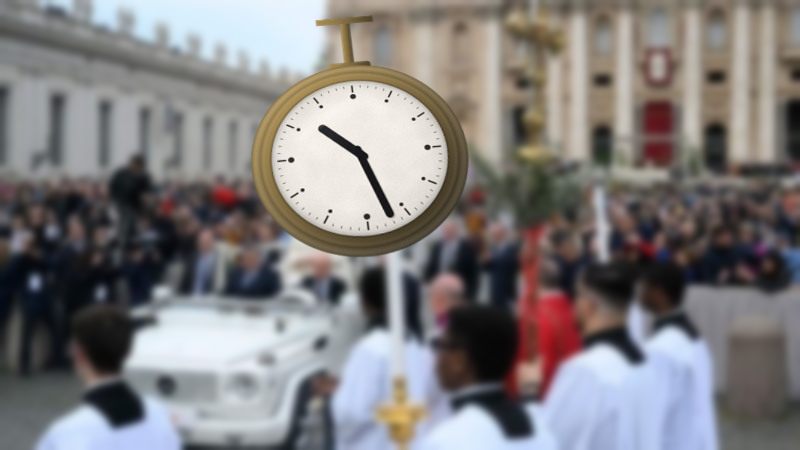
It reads 10:27
